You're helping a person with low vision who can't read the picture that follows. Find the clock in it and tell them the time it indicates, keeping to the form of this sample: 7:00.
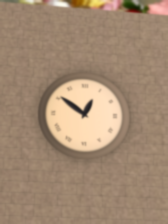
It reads 12:51
